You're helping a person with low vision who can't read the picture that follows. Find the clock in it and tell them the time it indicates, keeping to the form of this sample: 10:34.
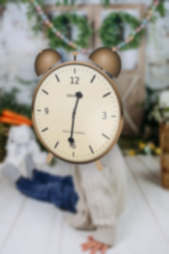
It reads 12:31
